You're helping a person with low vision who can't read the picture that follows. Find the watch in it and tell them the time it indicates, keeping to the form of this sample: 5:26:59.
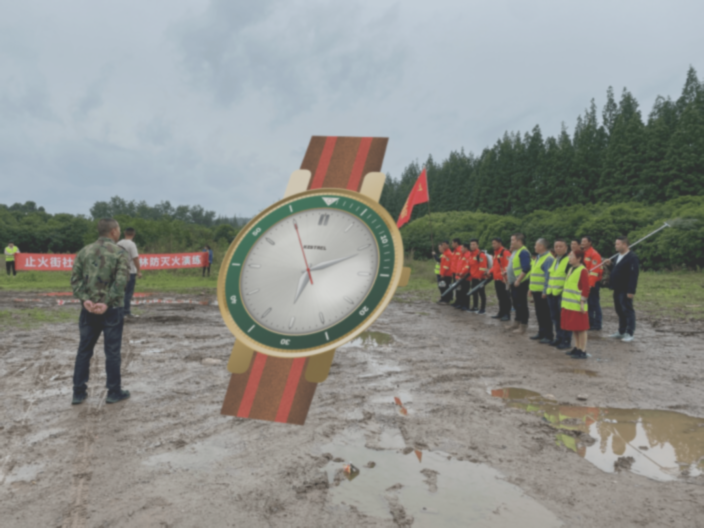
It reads 6:10:55
